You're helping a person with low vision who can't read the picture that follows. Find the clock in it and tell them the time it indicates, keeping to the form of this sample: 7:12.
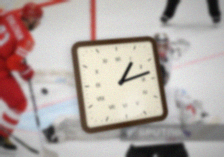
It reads 1:13
